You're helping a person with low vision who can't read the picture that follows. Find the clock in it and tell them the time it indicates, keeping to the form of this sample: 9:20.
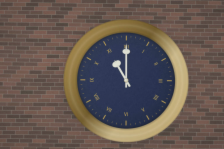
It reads 11:00
